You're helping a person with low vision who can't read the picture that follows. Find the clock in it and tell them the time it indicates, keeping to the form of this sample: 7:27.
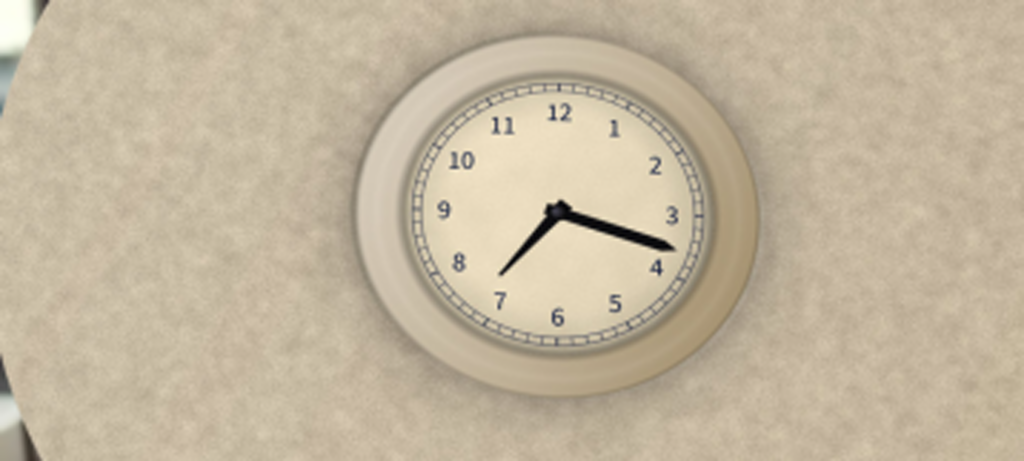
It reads 7:18
